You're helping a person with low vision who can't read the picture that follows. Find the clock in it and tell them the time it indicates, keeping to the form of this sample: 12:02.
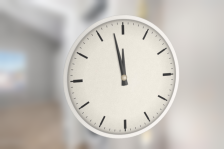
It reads 11:58
